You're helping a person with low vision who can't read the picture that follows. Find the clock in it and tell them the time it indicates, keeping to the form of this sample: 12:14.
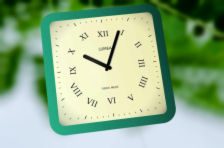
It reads 10:04
